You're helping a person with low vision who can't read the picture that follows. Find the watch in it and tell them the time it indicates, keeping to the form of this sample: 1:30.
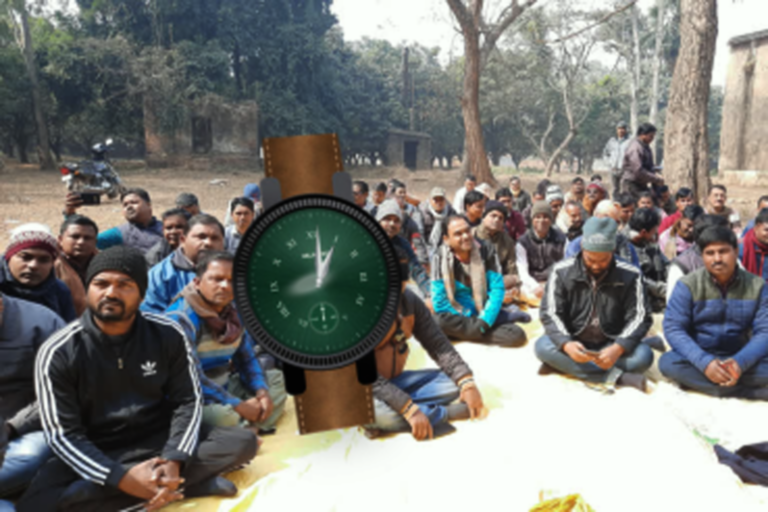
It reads 1:01
